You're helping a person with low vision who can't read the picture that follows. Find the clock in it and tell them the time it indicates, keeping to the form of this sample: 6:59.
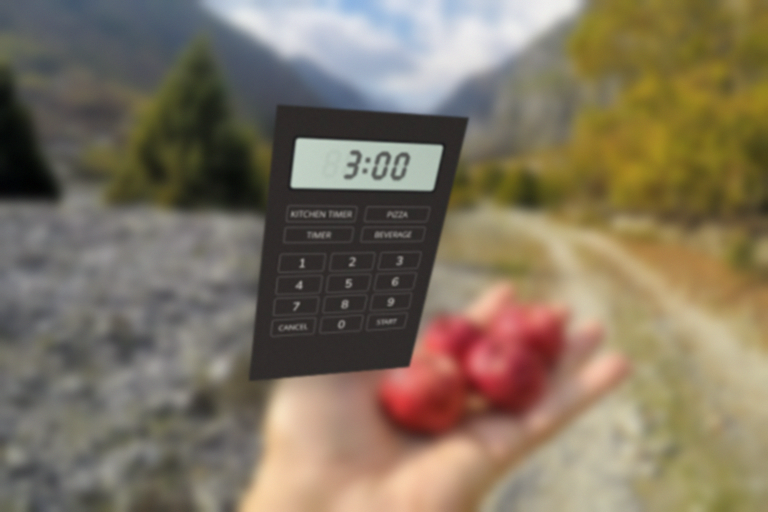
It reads 3:00
